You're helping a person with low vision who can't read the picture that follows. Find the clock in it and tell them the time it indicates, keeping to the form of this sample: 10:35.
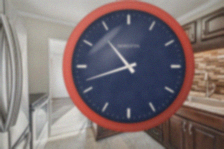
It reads 10:42
